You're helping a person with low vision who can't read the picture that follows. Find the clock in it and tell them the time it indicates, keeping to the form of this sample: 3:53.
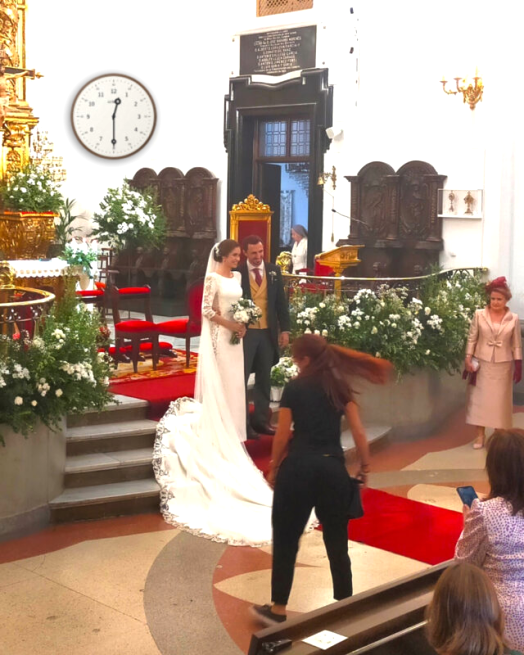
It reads 12:30
